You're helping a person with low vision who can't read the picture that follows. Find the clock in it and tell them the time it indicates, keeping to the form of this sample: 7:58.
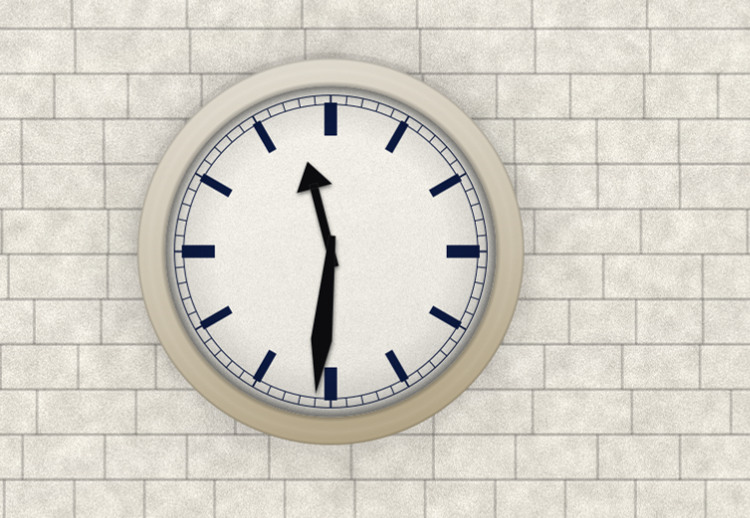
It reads 11:31
